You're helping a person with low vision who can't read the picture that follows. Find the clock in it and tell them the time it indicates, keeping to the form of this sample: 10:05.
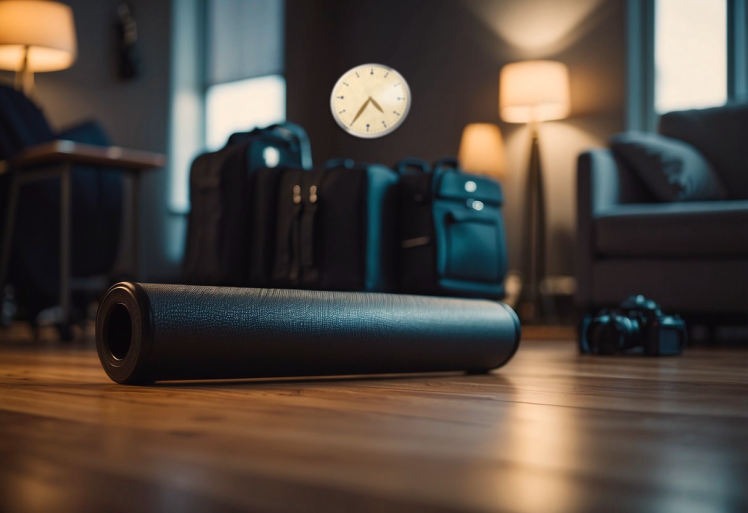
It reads 4:35
